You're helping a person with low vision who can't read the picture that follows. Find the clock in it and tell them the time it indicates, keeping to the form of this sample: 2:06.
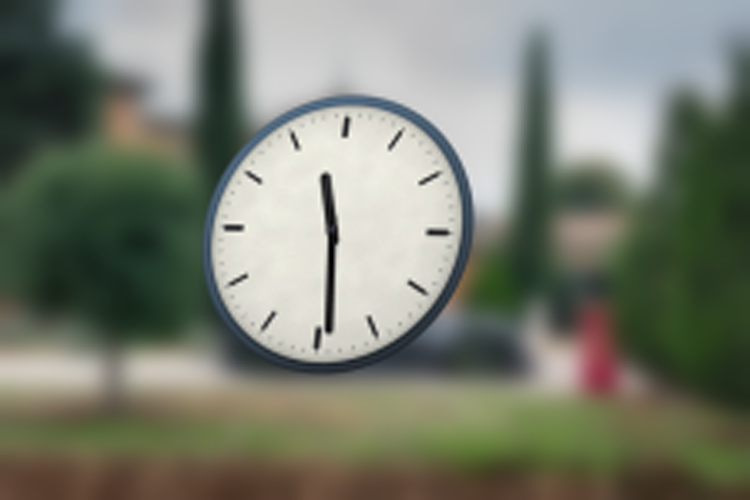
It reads 11:29
